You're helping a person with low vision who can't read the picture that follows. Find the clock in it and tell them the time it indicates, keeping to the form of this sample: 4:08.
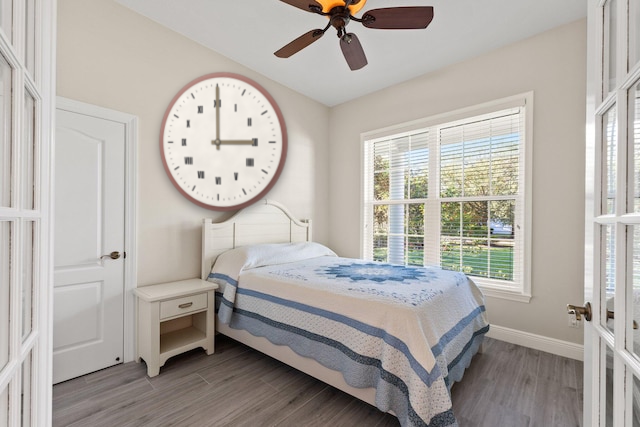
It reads 3:00
